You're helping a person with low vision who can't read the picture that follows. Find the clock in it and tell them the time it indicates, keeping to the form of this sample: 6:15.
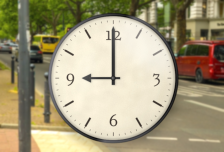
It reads 9:00
